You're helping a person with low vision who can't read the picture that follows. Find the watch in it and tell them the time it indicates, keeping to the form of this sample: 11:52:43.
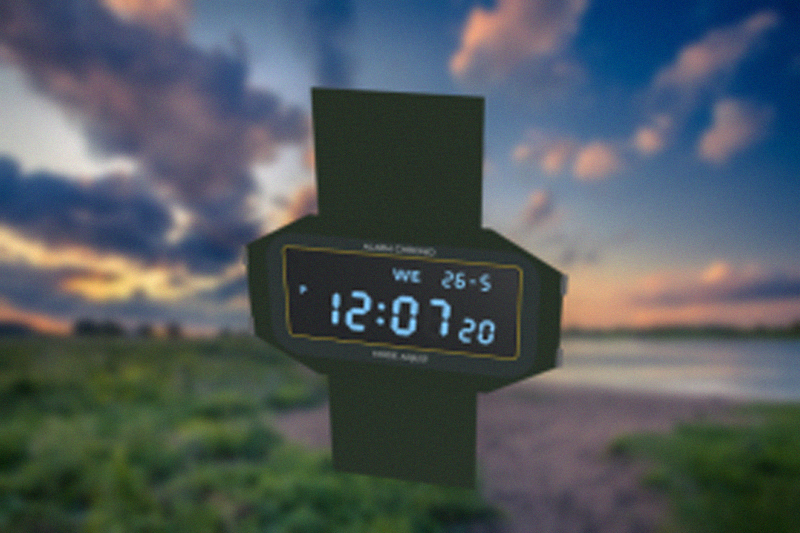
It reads 12:07:20
